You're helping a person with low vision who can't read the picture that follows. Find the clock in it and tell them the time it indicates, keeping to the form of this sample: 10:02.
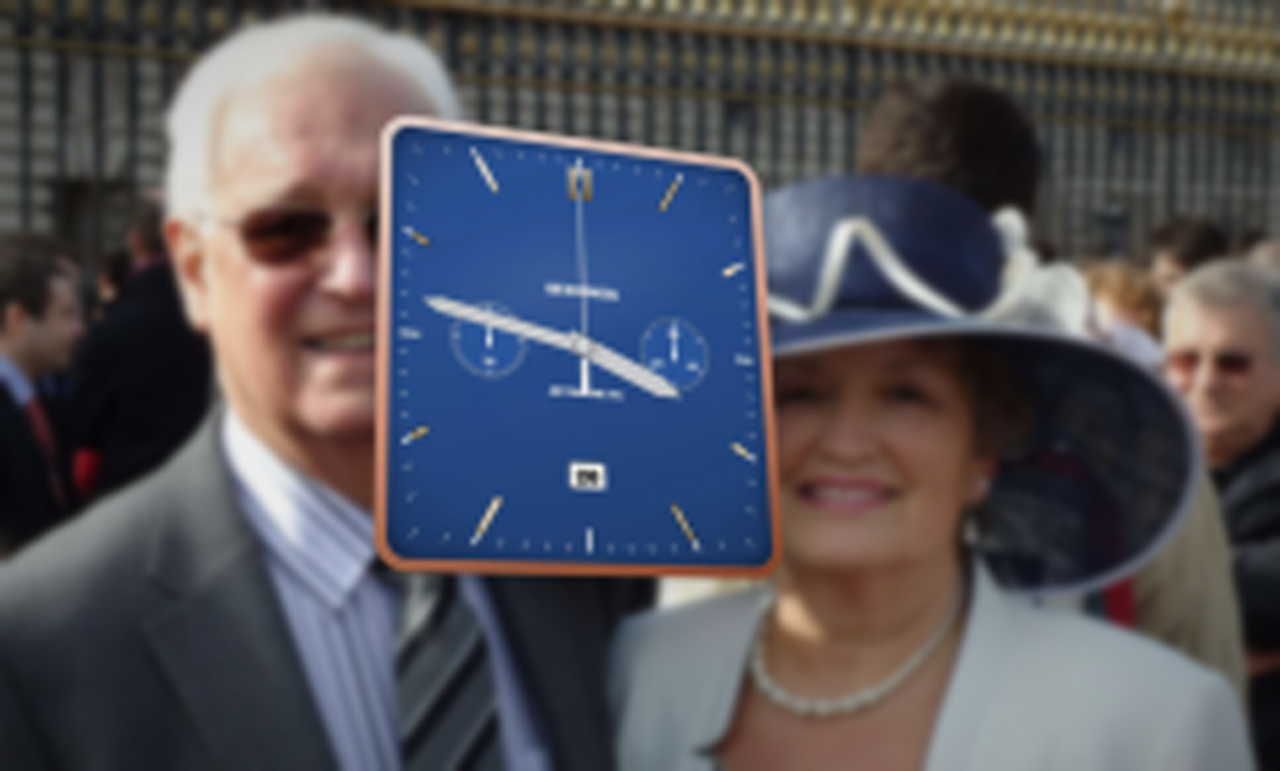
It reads 3:47
